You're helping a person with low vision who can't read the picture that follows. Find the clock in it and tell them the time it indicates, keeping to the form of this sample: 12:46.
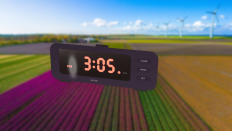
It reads 3:05
